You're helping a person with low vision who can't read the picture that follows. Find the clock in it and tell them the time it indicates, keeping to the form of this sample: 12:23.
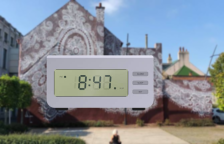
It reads 8:47
